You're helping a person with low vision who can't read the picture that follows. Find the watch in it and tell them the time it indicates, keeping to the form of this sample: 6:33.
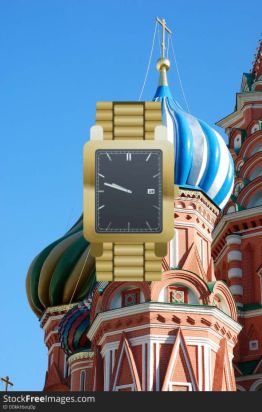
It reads 9:48
